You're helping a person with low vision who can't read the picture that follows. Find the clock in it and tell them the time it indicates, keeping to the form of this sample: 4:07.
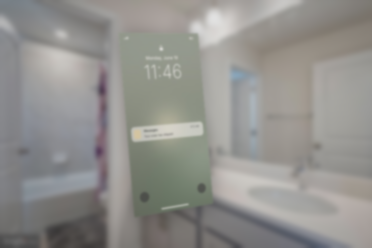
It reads 11:46
